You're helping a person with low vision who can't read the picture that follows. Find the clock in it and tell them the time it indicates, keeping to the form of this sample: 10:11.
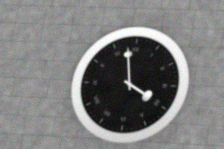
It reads 3:58
